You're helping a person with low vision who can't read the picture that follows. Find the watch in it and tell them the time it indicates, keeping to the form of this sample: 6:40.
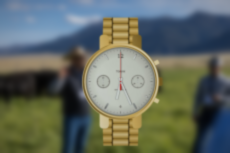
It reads 6:26
